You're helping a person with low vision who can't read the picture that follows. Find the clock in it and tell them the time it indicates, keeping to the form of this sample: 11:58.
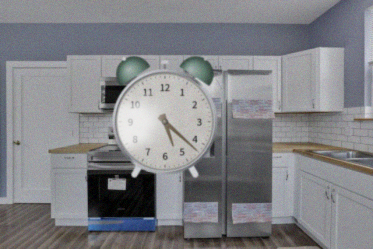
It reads 5:22
